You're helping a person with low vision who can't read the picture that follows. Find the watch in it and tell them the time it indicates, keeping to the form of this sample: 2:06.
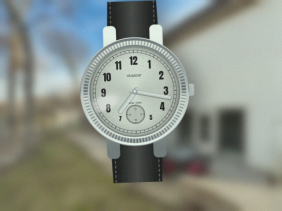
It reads 7:17
